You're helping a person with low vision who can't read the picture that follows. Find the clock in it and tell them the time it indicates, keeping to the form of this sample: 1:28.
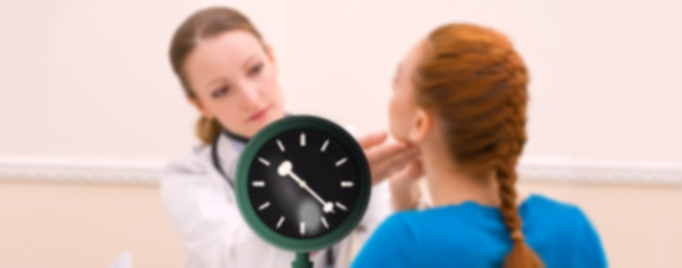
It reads 10:22
